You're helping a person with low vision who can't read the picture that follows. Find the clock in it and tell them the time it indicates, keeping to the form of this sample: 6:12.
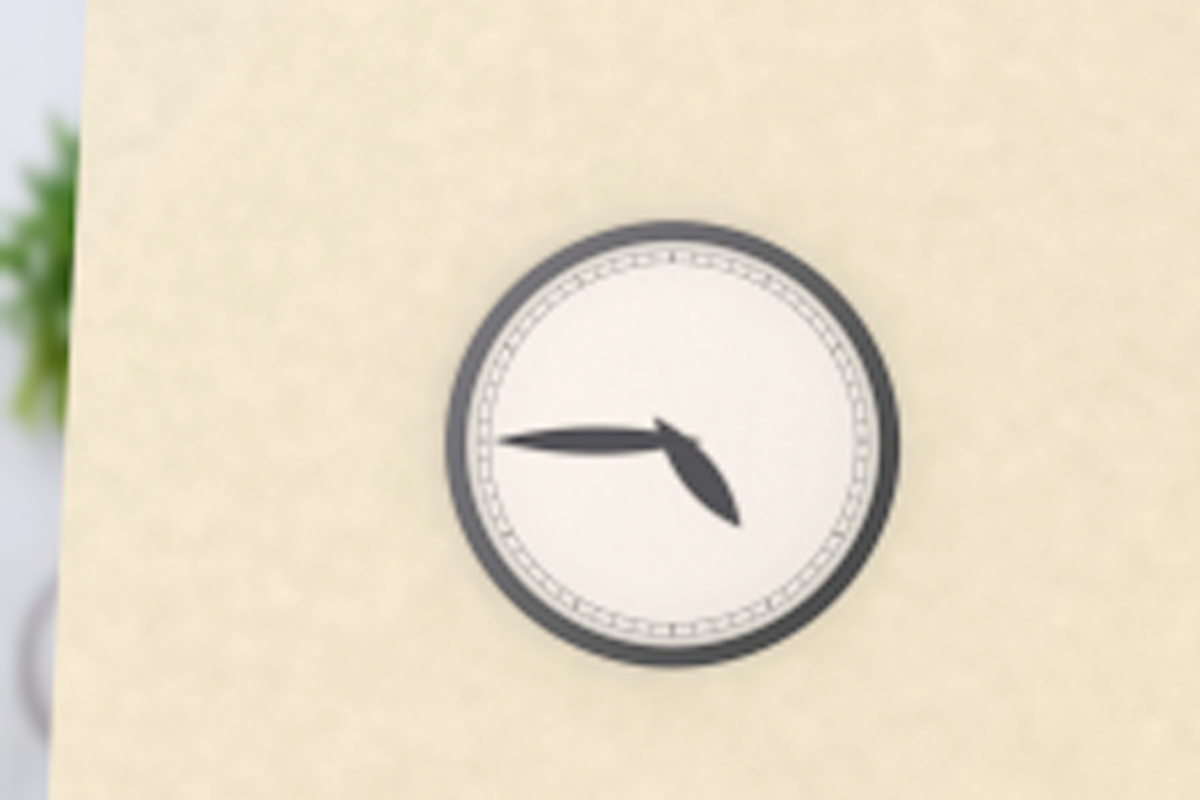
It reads 4:45
